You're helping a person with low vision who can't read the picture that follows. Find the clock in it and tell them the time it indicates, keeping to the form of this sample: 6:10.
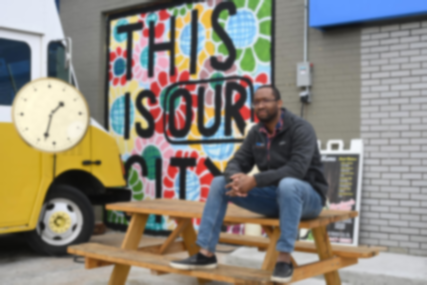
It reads 1:33
